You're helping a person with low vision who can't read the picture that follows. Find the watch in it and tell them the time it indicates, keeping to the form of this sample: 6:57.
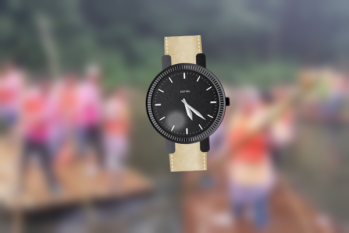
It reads 5:22
